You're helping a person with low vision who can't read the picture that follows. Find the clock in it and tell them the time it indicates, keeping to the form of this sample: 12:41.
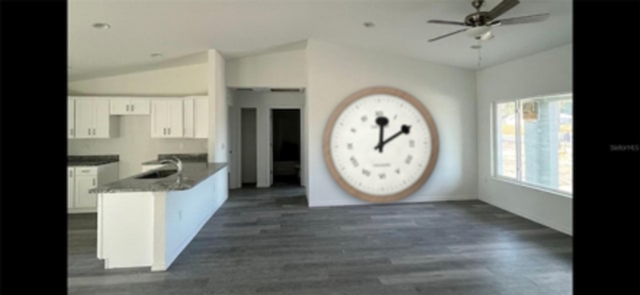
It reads 12:10
